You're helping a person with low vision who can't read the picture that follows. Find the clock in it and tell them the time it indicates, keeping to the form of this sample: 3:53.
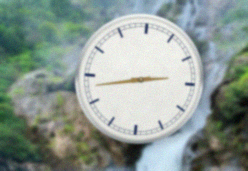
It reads 2:43
